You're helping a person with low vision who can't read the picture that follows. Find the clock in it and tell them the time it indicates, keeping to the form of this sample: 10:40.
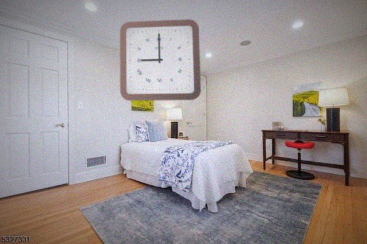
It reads 9:00
